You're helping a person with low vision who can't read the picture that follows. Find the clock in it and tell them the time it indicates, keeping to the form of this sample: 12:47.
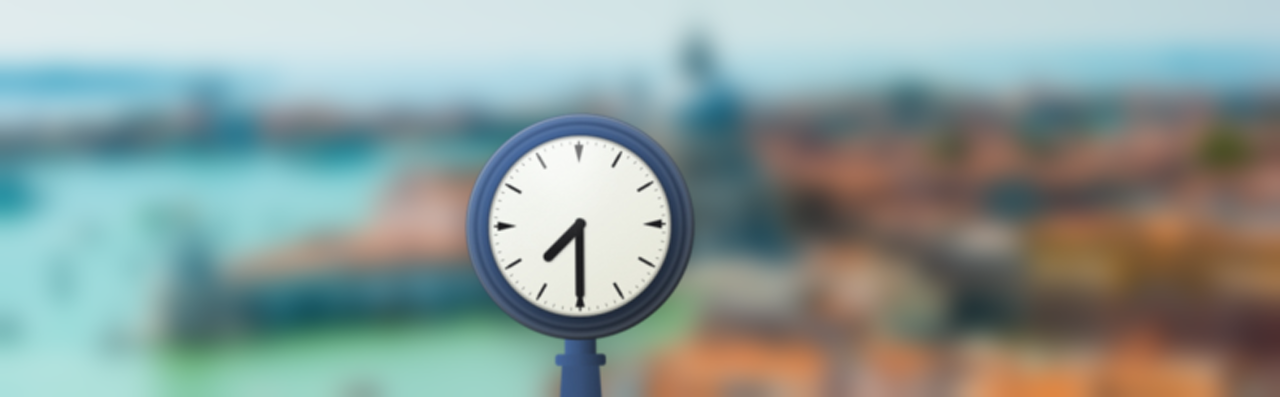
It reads 7:30
